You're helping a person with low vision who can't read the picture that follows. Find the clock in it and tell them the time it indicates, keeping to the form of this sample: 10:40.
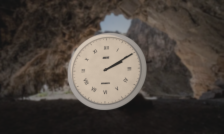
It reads 2:10
